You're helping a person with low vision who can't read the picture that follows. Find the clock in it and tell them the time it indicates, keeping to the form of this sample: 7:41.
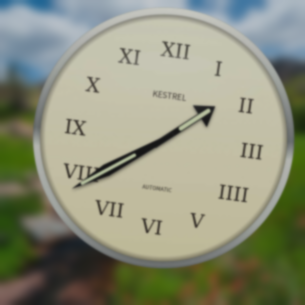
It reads 1:39
